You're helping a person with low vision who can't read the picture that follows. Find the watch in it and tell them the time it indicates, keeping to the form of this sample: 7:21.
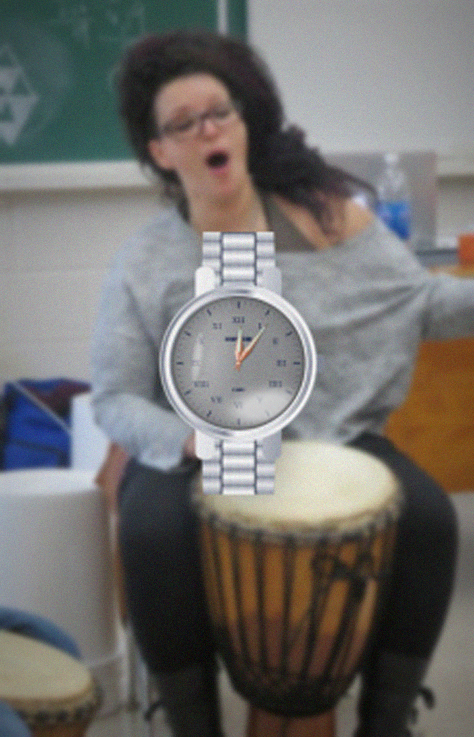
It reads 12:06
